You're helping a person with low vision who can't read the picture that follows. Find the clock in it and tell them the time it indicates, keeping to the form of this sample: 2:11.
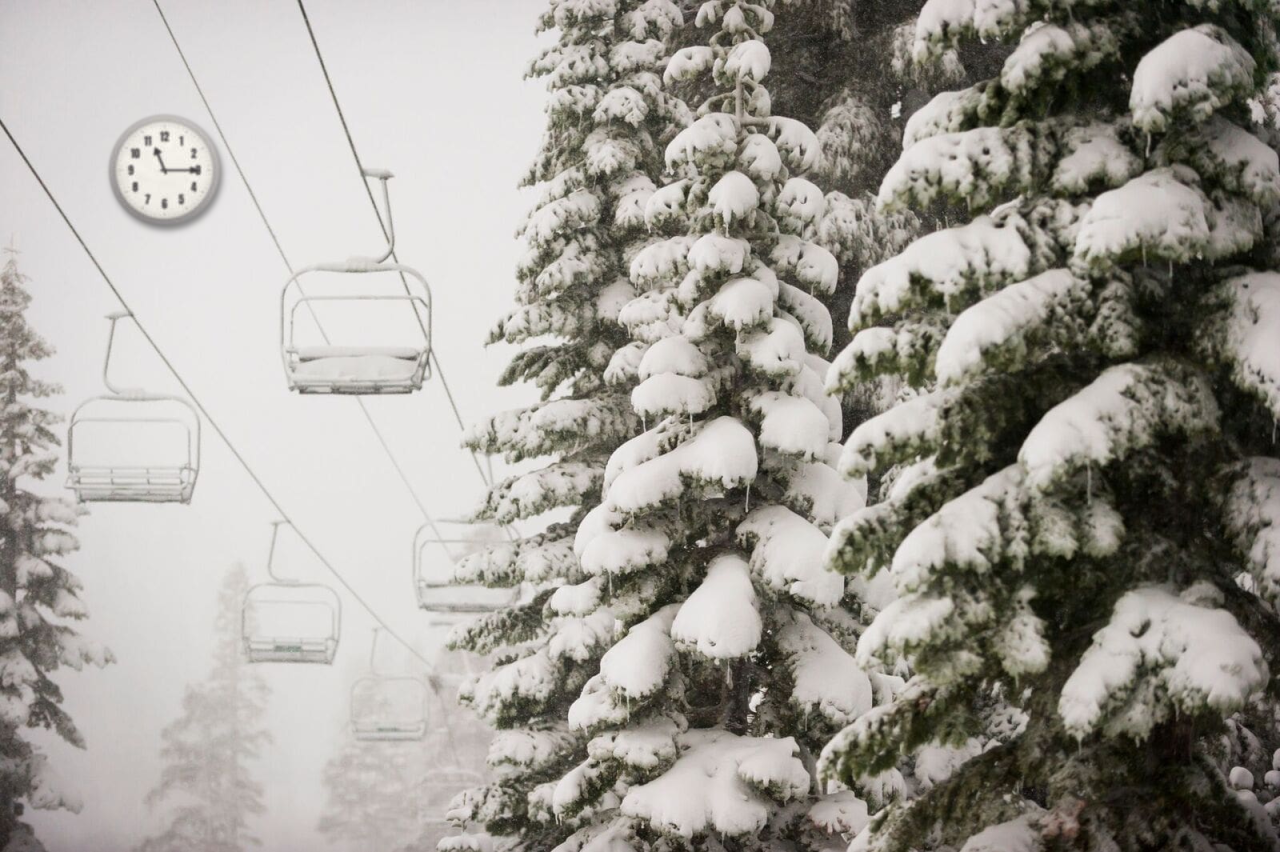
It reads 11:15
